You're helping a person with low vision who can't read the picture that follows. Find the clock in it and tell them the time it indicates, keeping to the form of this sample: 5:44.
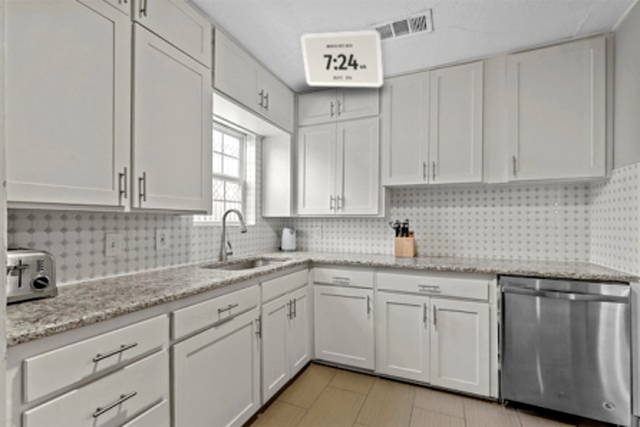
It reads 7:24
